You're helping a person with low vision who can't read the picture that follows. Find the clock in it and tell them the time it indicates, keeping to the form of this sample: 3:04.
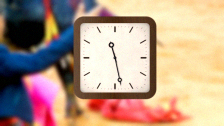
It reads 11:28
